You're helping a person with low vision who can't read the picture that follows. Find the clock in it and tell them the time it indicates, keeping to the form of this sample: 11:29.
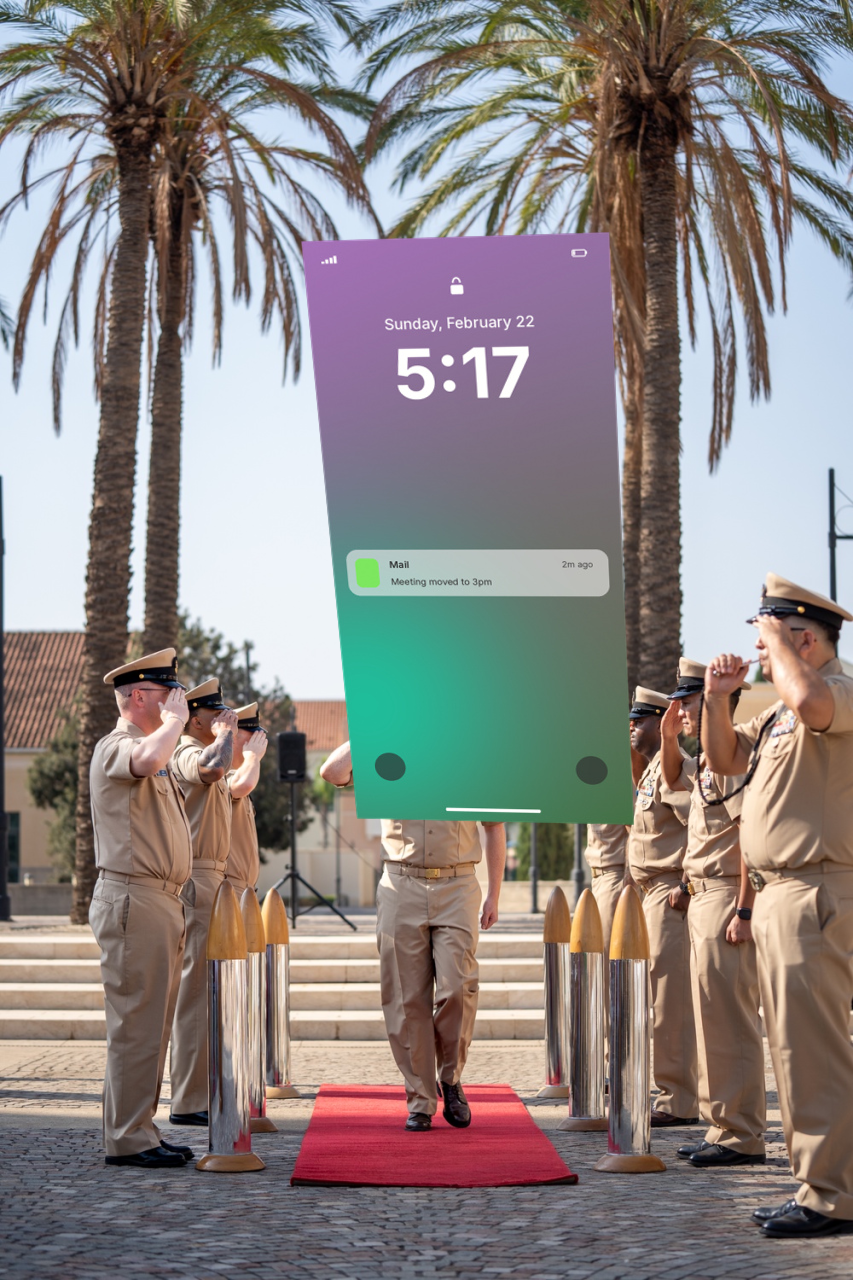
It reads 5:17
